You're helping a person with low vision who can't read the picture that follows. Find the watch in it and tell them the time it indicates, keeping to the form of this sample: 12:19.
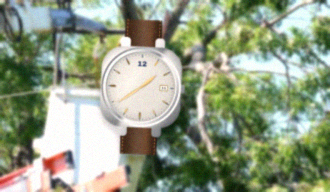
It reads 1:39
